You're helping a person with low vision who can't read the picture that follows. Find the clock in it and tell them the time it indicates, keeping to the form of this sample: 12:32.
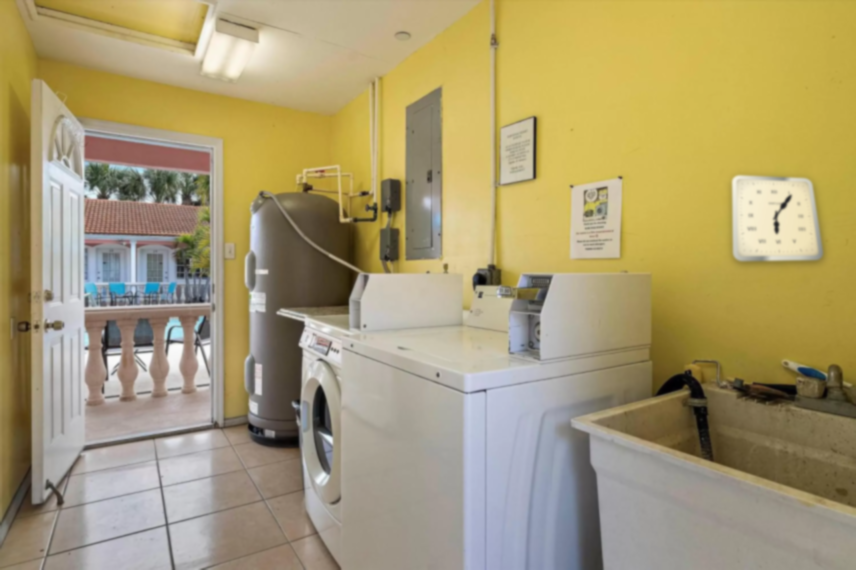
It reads 6:06
